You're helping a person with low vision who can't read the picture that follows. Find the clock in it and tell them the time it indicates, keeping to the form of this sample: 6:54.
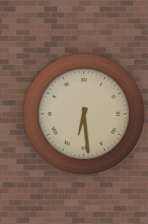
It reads 6:29
